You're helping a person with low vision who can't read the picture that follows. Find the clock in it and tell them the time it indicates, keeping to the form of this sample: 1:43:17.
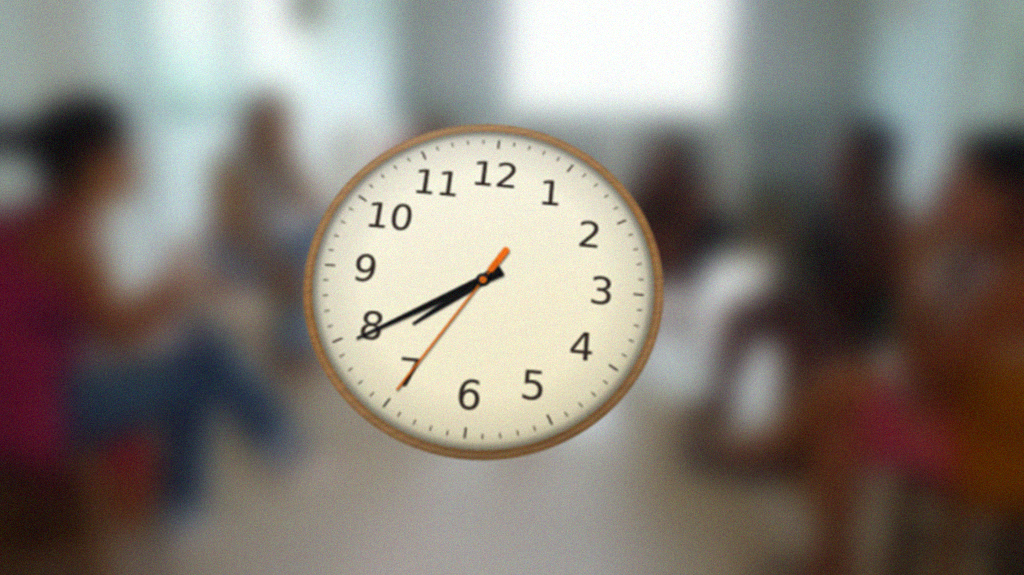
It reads 7:39:35
